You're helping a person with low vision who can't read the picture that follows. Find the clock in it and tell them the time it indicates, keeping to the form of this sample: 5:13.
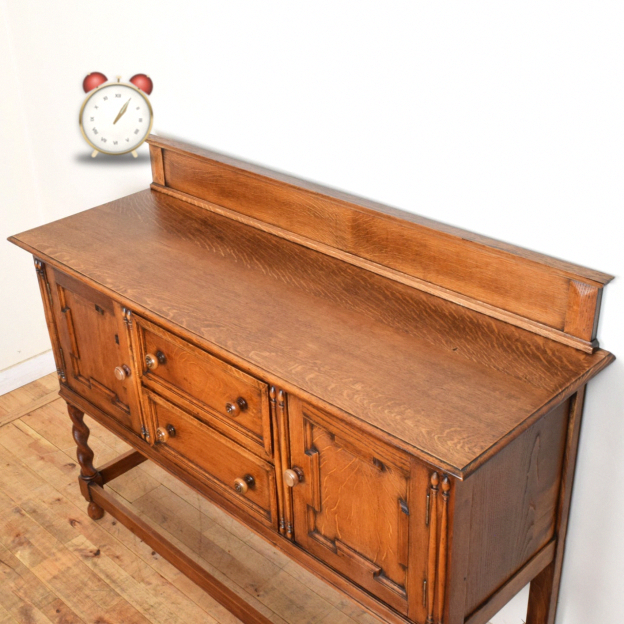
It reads 1:05
